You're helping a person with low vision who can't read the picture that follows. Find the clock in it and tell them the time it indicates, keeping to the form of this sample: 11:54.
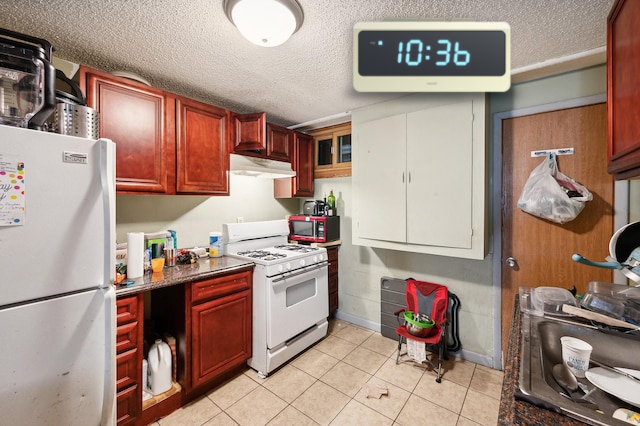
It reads 10:36
